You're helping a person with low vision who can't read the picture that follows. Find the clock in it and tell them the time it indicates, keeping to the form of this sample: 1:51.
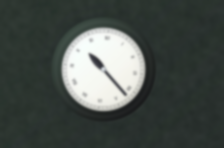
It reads 10:22
